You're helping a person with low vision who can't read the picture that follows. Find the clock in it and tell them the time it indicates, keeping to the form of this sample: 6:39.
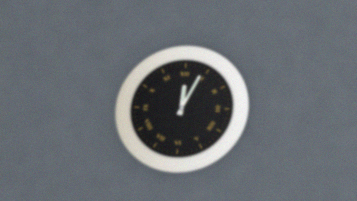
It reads 12:04
